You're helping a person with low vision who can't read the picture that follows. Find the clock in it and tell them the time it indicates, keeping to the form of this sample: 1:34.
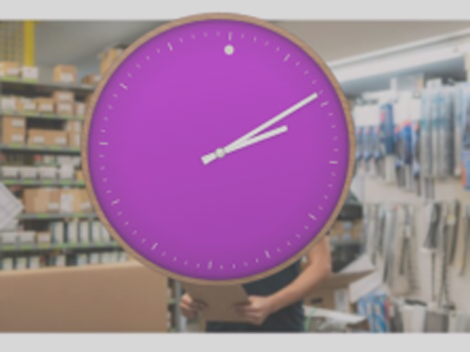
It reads 2:09
